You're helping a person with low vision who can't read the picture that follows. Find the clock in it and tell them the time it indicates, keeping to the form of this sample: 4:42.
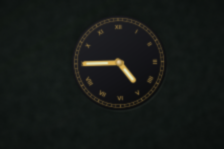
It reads 4:45
